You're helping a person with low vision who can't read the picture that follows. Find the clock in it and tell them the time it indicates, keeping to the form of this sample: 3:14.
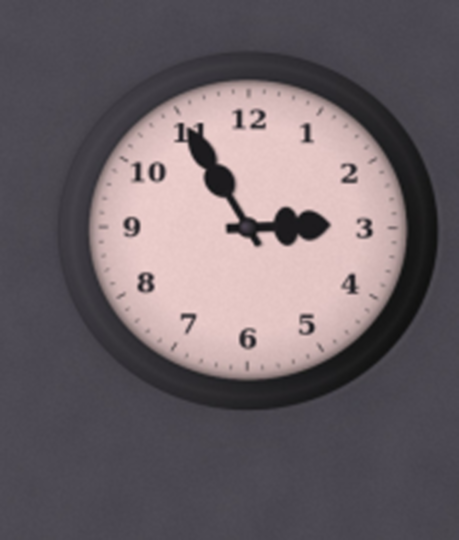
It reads 2:55
